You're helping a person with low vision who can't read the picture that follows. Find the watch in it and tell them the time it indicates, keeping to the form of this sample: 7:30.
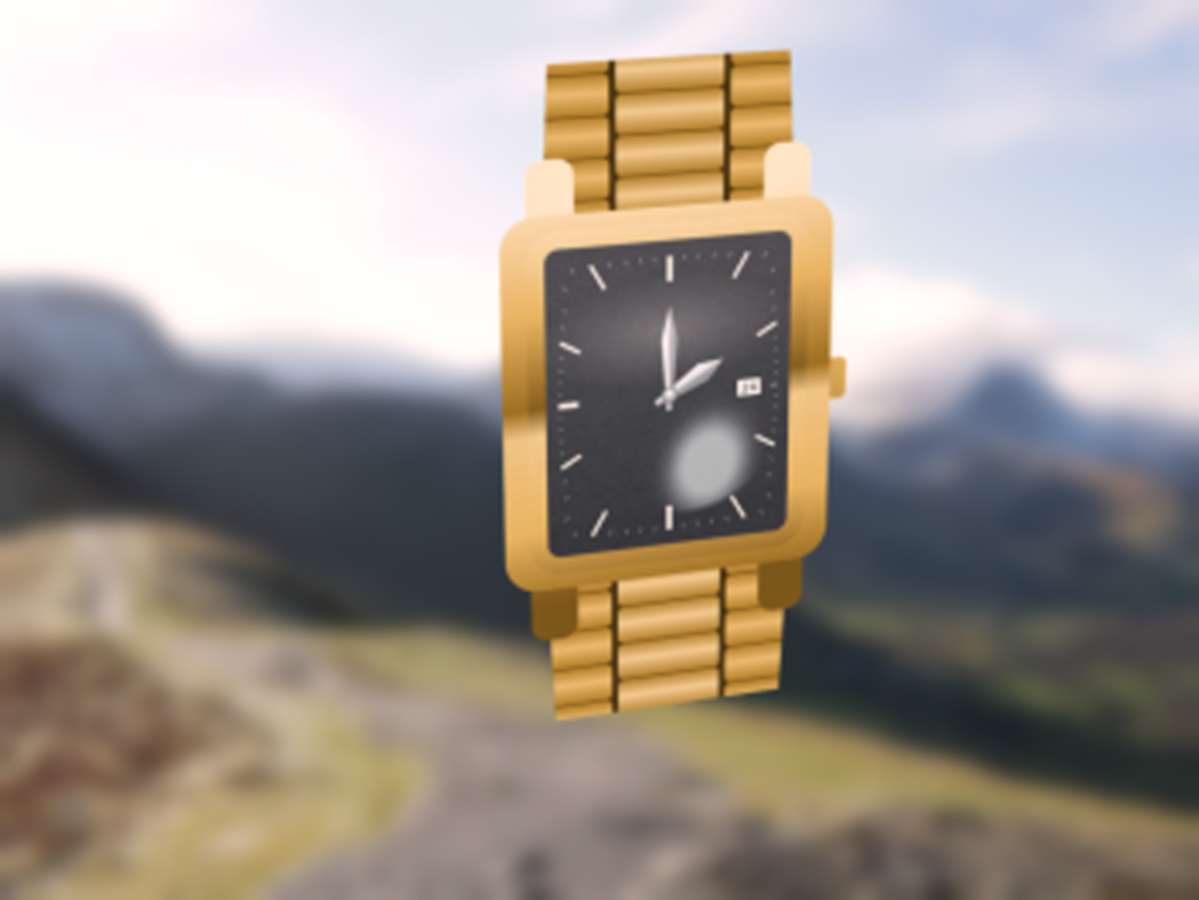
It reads 2:00
